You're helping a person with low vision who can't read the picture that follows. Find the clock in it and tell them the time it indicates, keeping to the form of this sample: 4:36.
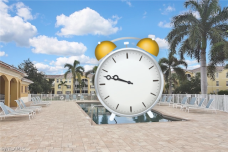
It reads 9:48
